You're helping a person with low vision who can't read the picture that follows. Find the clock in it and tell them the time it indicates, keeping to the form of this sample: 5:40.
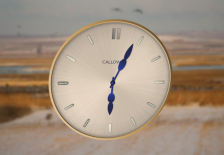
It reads 6:04
